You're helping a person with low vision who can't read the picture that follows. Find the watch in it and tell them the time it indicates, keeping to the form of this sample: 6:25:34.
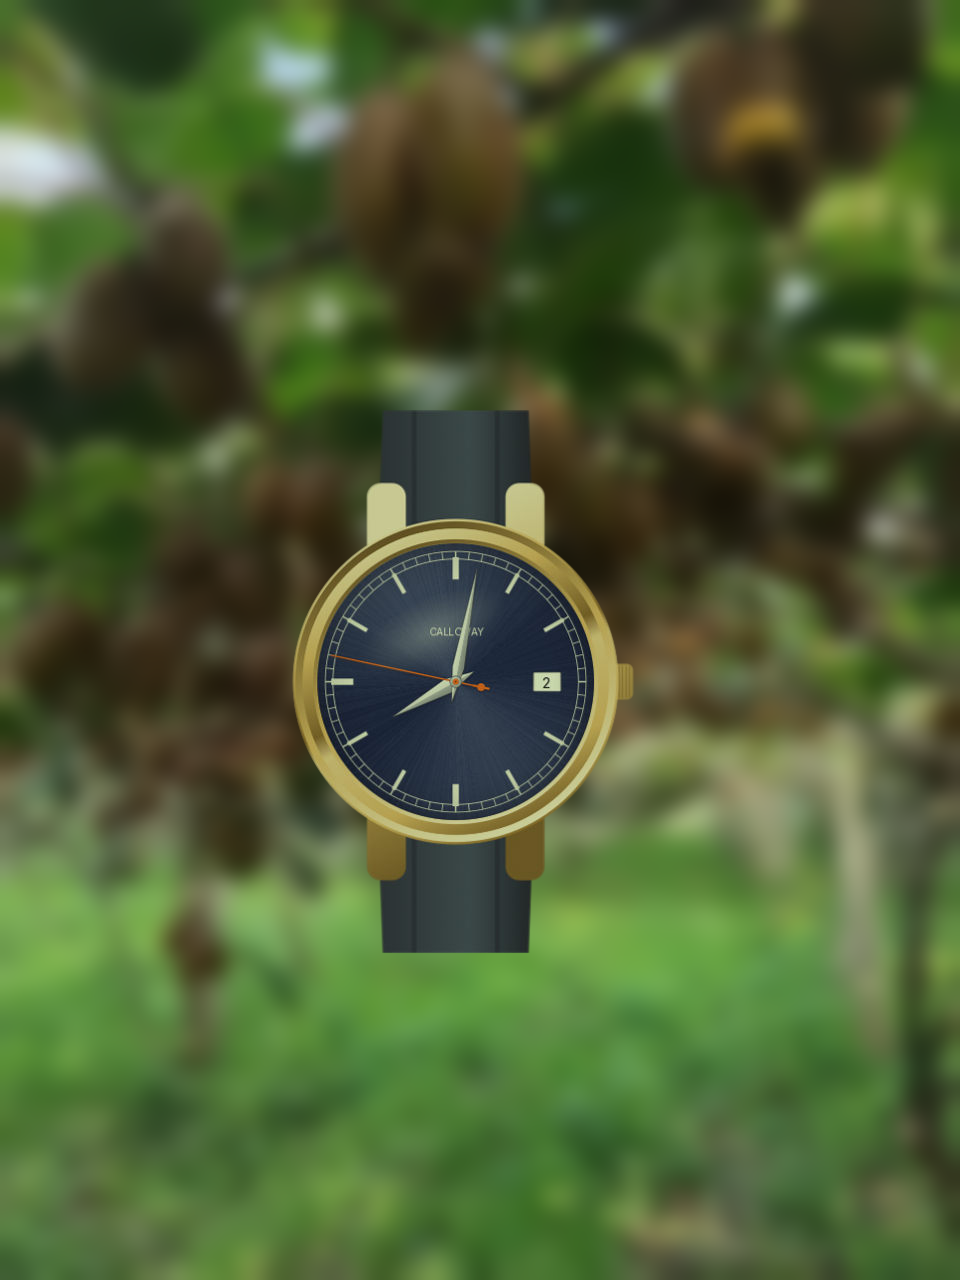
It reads 8:01:47
